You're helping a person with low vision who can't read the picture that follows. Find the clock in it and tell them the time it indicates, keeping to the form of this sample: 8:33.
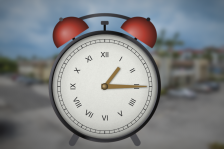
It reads 1:15
